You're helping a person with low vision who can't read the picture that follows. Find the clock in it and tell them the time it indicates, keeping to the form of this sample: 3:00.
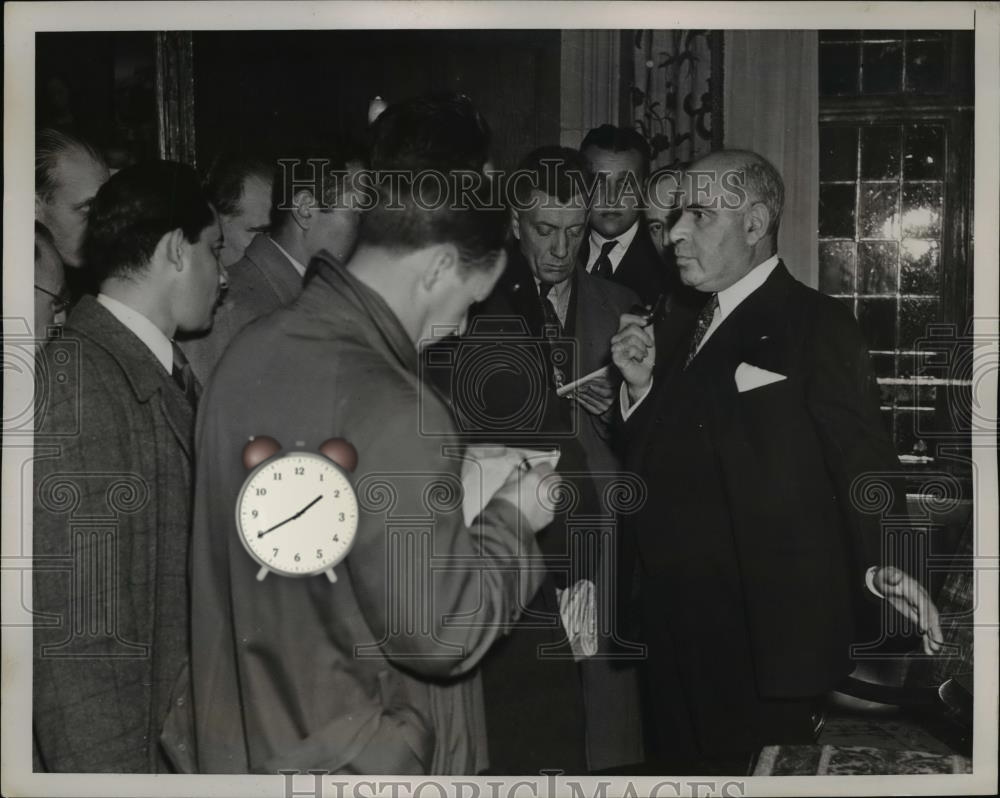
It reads 1:40
